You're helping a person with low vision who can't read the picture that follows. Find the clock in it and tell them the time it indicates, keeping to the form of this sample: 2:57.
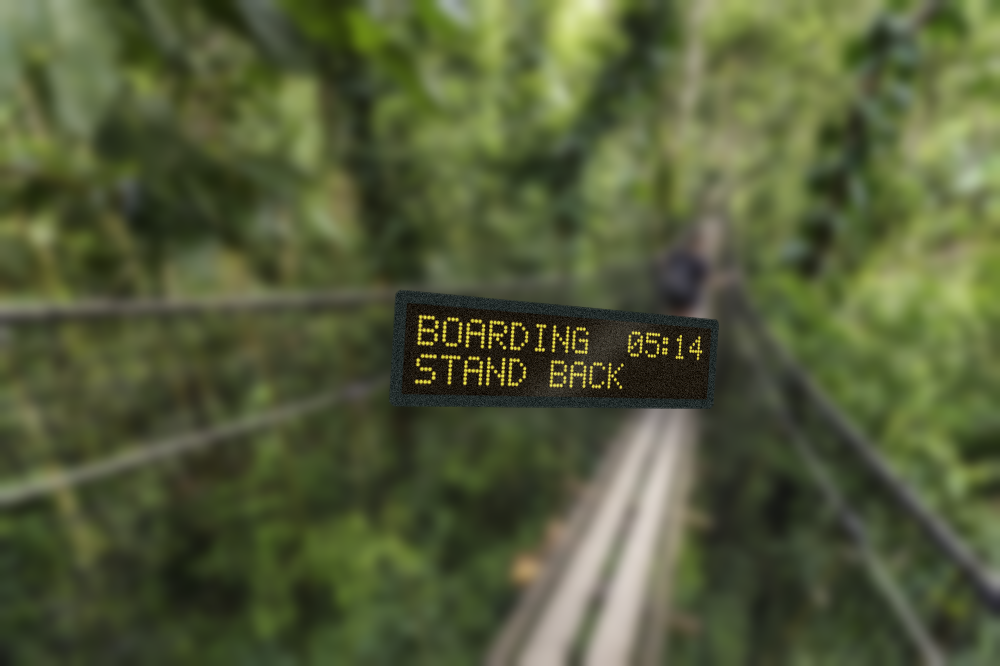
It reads 5:14
